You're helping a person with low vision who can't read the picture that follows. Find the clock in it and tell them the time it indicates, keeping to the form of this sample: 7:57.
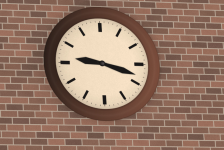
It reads 9:18
